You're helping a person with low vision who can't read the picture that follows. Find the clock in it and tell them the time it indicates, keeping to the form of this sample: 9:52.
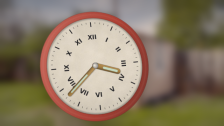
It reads 3:38
